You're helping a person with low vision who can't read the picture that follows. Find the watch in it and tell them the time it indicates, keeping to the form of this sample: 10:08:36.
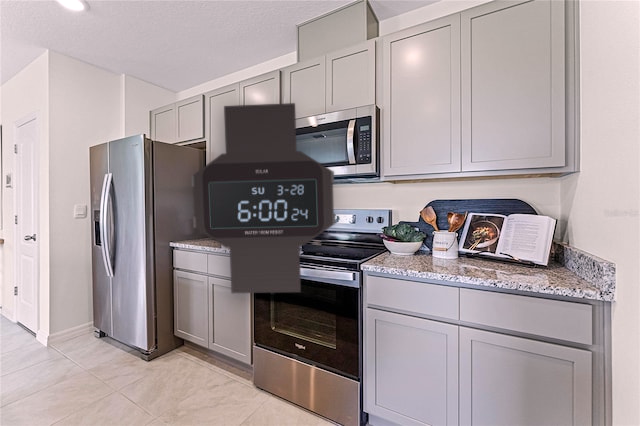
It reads 6:00:24
